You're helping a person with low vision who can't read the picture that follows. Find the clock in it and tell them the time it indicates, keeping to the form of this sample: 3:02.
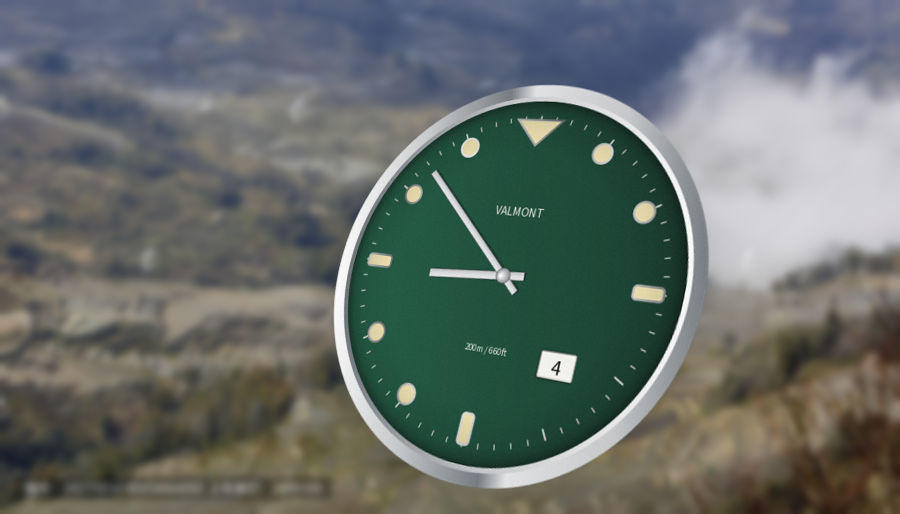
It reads 8:52
